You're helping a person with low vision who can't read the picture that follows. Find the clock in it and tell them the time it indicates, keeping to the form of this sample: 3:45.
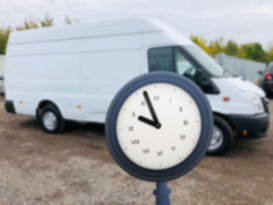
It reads 9:57
